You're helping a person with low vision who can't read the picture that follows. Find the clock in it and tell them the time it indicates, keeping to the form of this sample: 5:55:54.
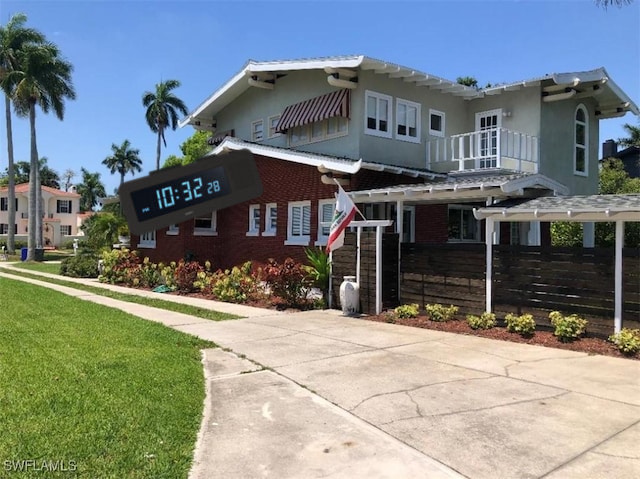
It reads 10:32:28
